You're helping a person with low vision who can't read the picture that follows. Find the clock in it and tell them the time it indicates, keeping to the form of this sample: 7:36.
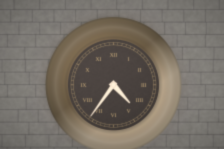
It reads 4:36
